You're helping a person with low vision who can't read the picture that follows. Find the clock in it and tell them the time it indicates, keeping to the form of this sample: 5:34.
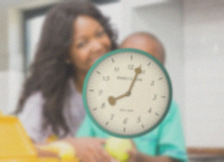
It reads 8:03
